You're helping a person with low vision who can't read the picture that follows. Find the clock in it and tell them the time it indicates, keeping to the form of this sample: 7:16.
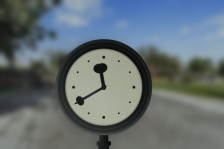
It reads 11:40
